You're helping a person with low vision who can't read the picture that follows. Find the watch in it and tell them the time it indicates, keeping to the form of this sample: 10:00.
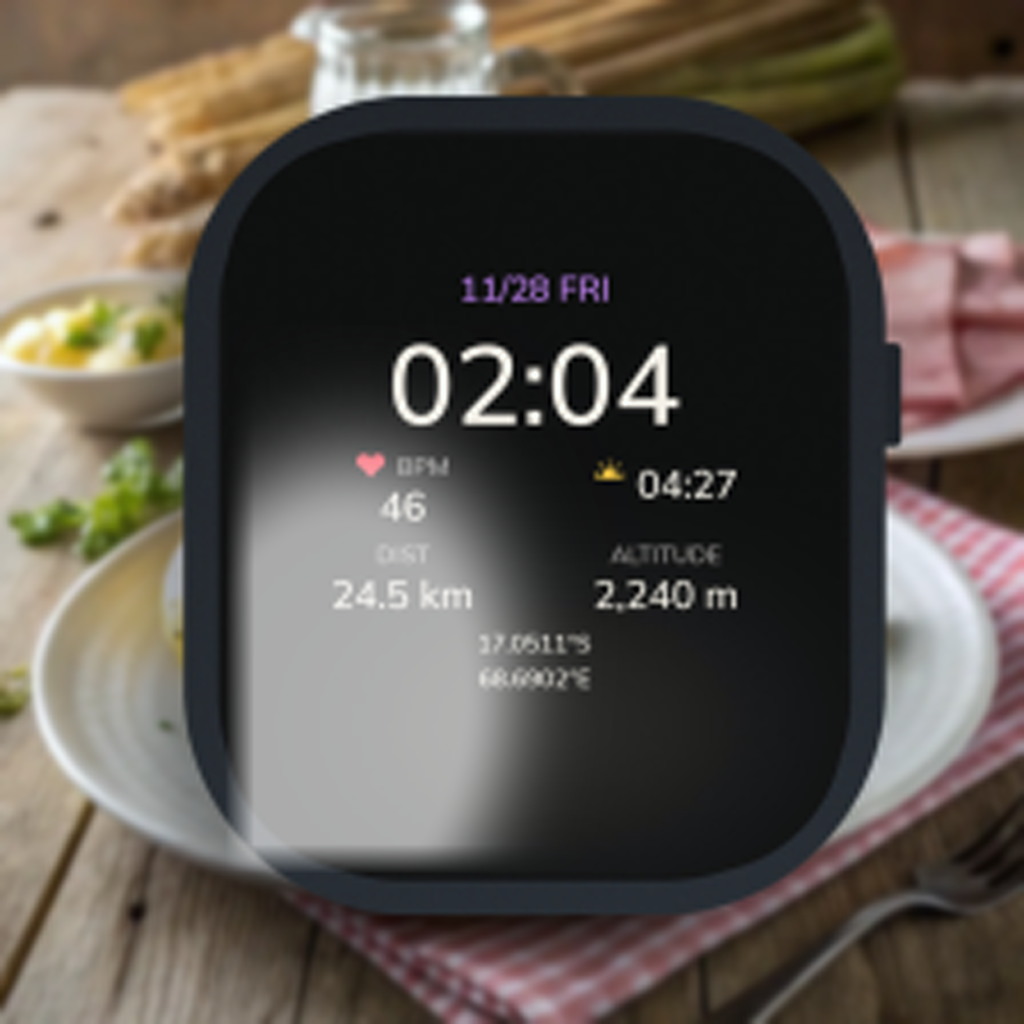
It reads 2:04
